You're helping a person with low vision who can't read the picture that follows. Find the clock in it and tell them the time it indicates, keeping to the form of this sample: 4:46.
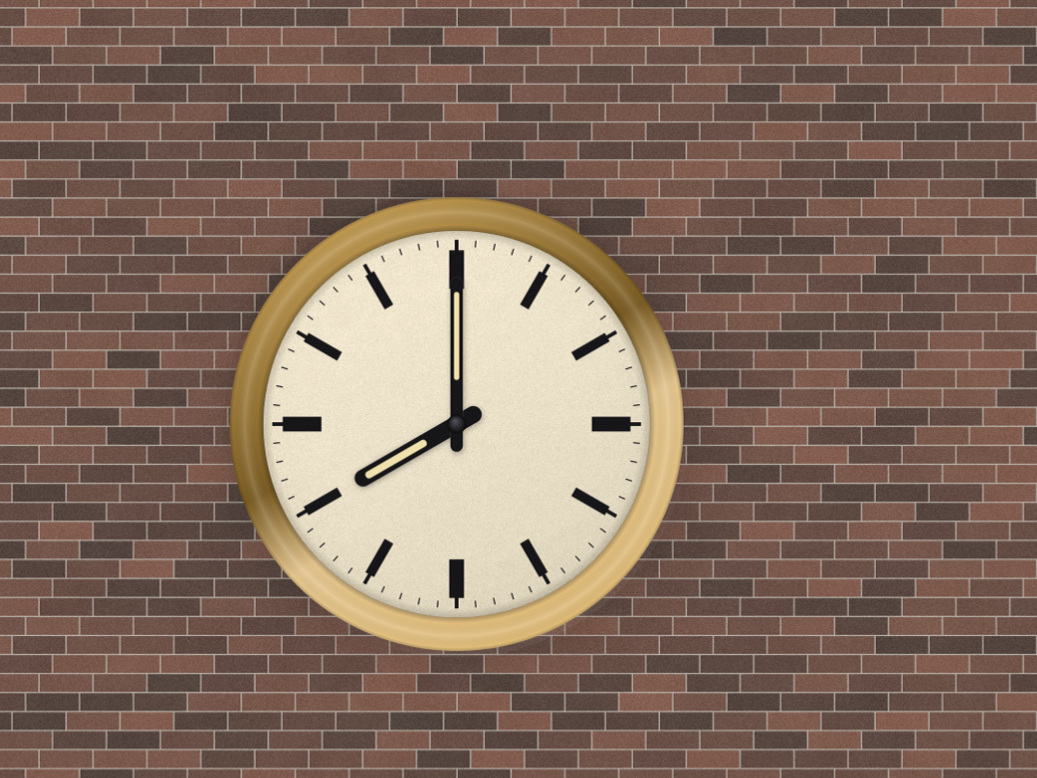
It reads 8:00
